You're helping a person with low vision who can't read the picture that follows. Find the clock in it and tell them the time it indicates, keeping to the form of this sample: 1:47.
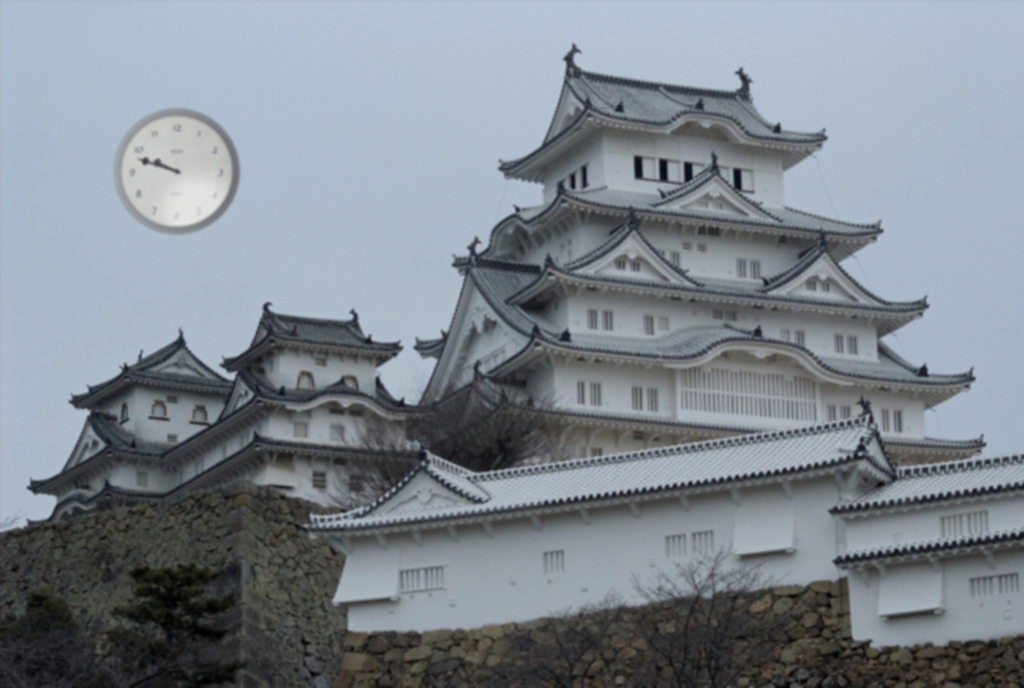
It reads 9:48
